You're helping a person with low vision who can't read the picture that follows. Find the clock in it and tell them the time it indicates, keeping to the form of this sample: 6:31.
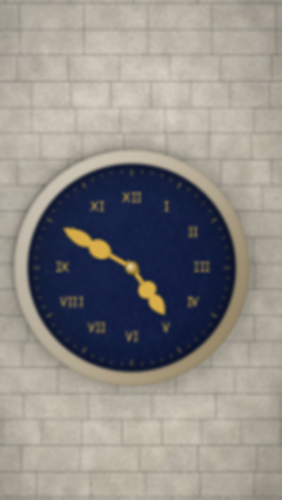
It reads 4:50
